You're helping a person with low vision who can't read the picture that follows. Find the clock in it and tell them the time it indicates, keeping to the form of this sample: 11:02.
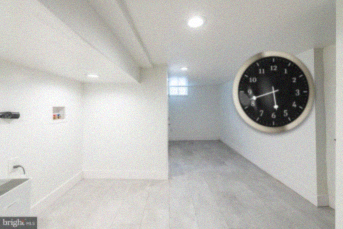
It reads 5:42
